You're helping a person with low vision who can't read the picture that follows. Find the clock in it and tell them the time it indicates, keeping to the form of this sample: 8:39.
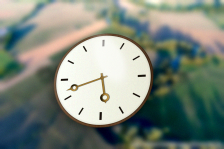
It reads 5:42
